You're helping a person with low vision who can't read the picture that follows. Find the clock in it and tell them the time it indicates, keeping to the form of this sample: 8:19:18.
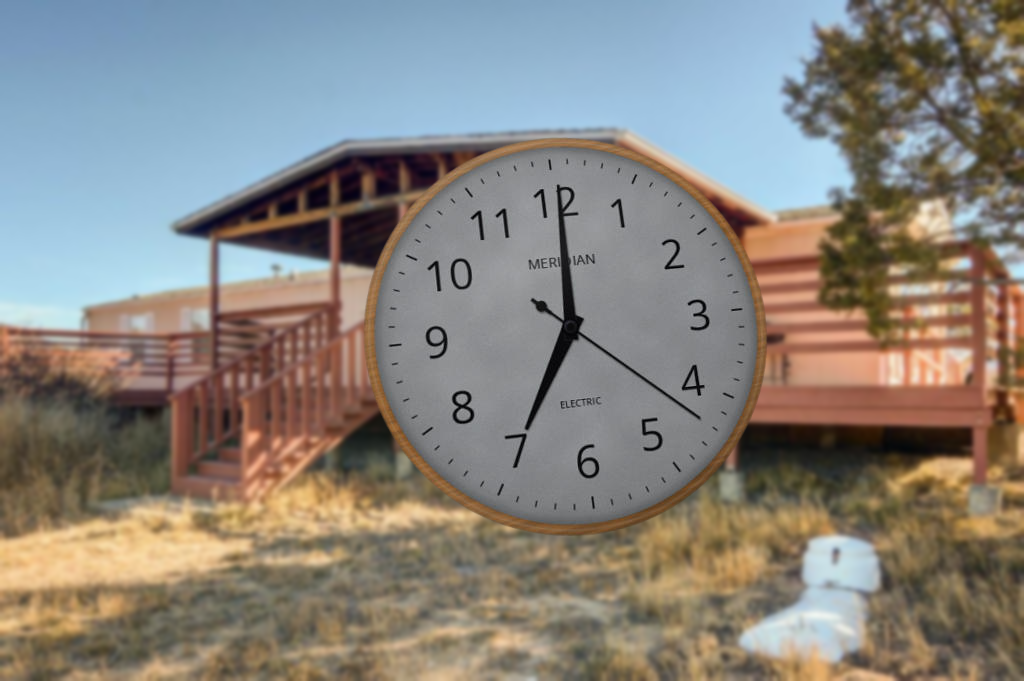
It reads 7:00:22
